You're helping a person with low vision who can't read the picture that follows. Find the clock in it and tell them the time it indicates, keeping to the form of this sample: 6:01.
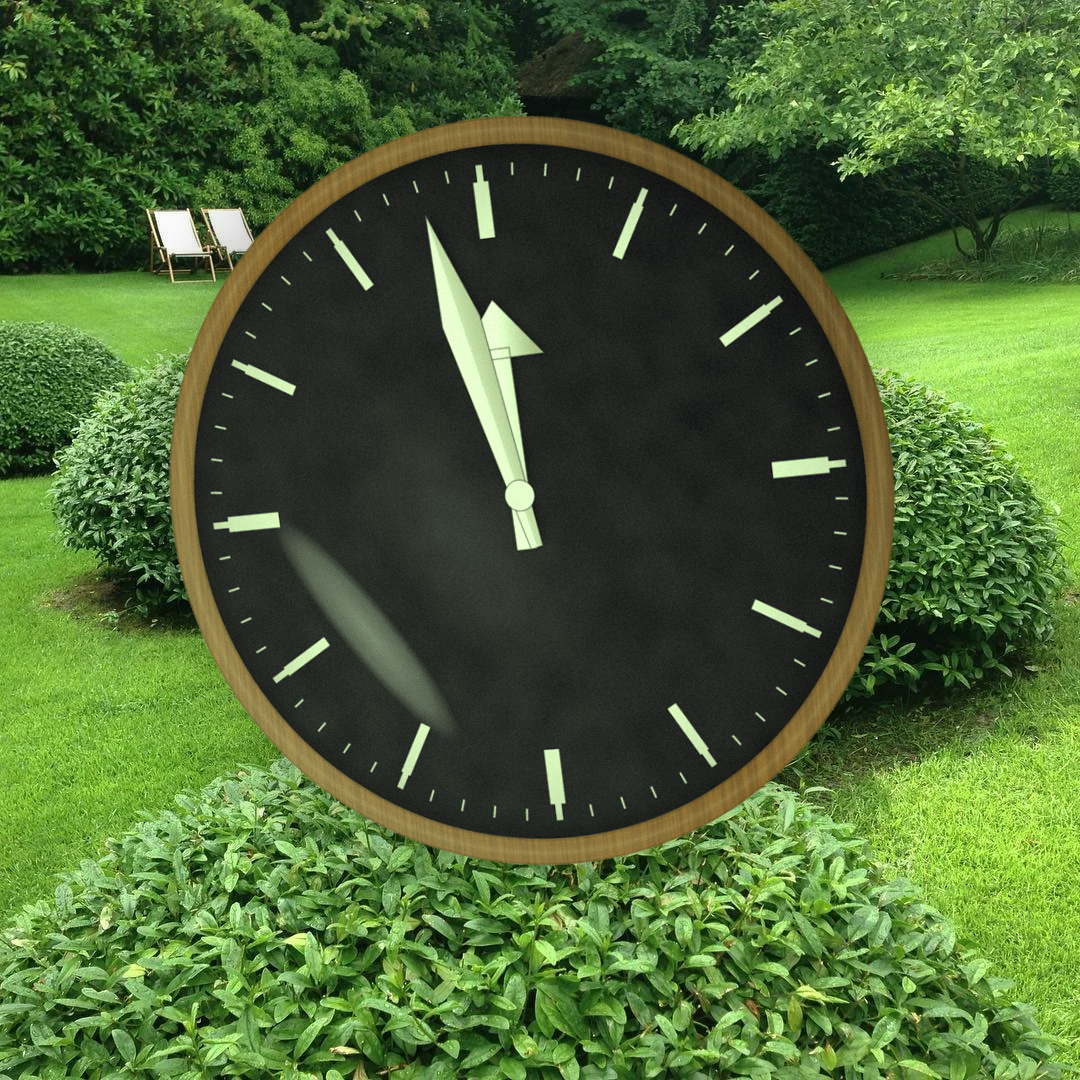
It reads 11:58
